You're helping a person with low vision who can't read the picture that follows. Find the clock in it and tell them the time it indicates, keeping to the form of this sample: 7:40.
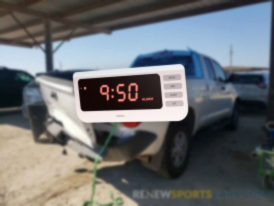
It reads 9:50
